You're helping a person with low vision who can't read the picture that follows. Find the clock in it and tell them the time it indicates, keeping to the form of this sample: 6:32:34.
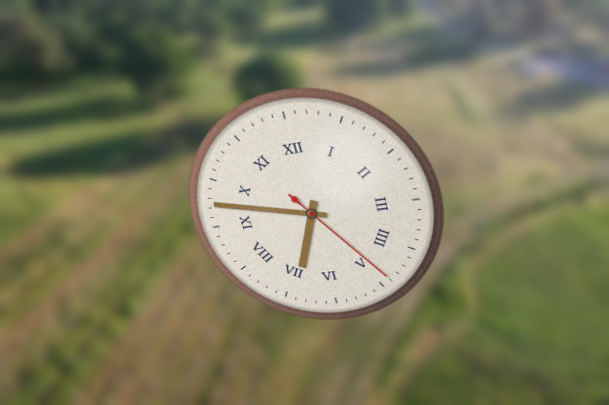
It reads 6:47:24
